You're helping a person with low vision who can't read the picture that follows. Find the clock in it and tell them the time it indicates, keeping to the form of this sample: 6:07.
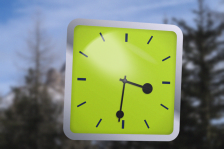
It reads 3:31
